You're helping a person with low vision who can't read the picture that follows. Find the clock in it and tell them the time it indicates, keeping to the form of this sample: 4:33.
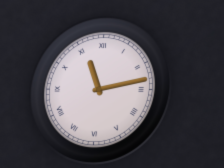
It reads 11:13
